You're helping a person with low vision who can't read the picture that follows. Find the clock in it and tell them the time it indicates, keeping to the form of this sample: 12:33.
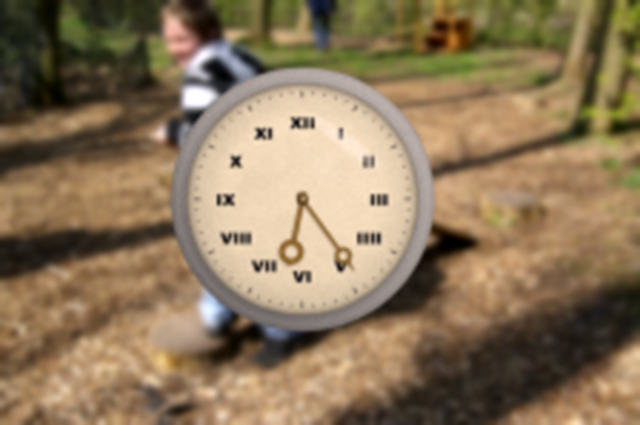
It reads 6:24
